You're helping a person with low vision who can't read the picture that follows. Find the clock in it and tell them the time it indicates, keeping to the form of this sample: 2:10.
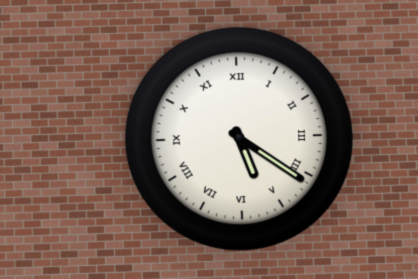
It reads 5:21
